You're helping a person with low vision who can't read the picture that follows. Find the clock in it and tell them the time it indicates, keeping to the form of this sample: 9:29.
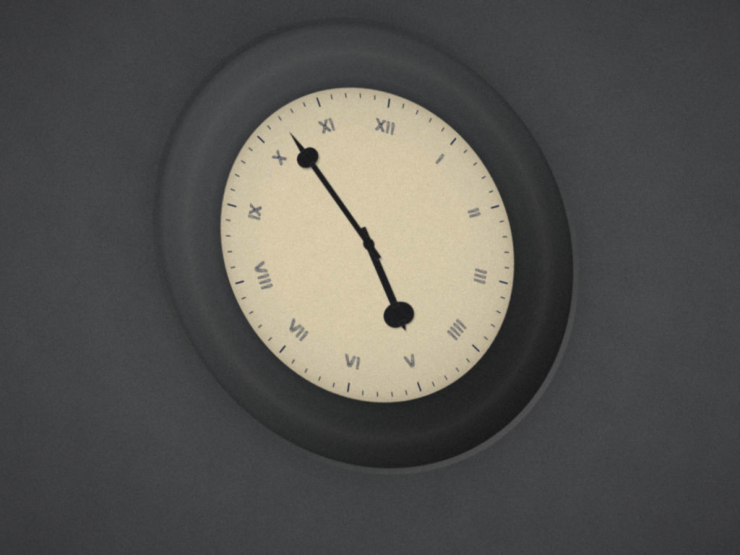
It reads 4:52
